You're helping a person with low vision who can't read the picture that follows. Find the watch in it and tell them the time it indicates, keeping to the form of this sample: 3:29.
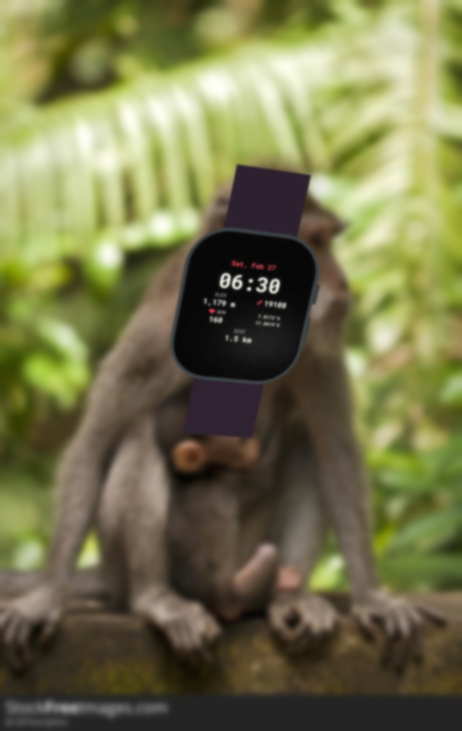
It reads 6:30
